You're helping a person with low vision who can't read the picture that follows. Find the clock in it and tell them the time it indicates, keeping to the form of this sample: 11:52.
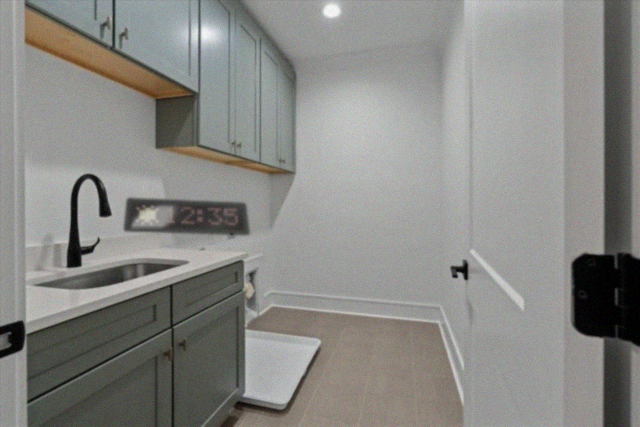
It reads 12:35
